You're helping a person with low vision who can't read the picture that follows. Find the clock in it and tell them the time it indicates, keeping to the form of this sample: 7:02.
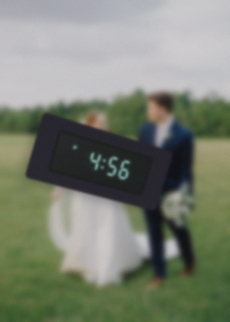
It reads 4:56
